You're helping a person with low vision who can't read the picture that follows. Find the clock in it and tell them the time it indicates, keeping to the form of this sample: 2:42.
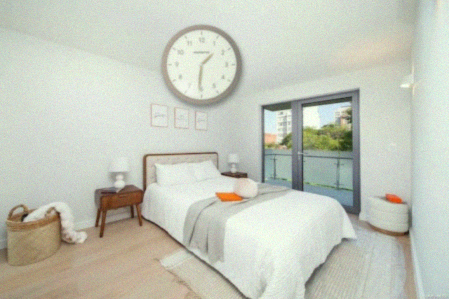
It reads 1:31
